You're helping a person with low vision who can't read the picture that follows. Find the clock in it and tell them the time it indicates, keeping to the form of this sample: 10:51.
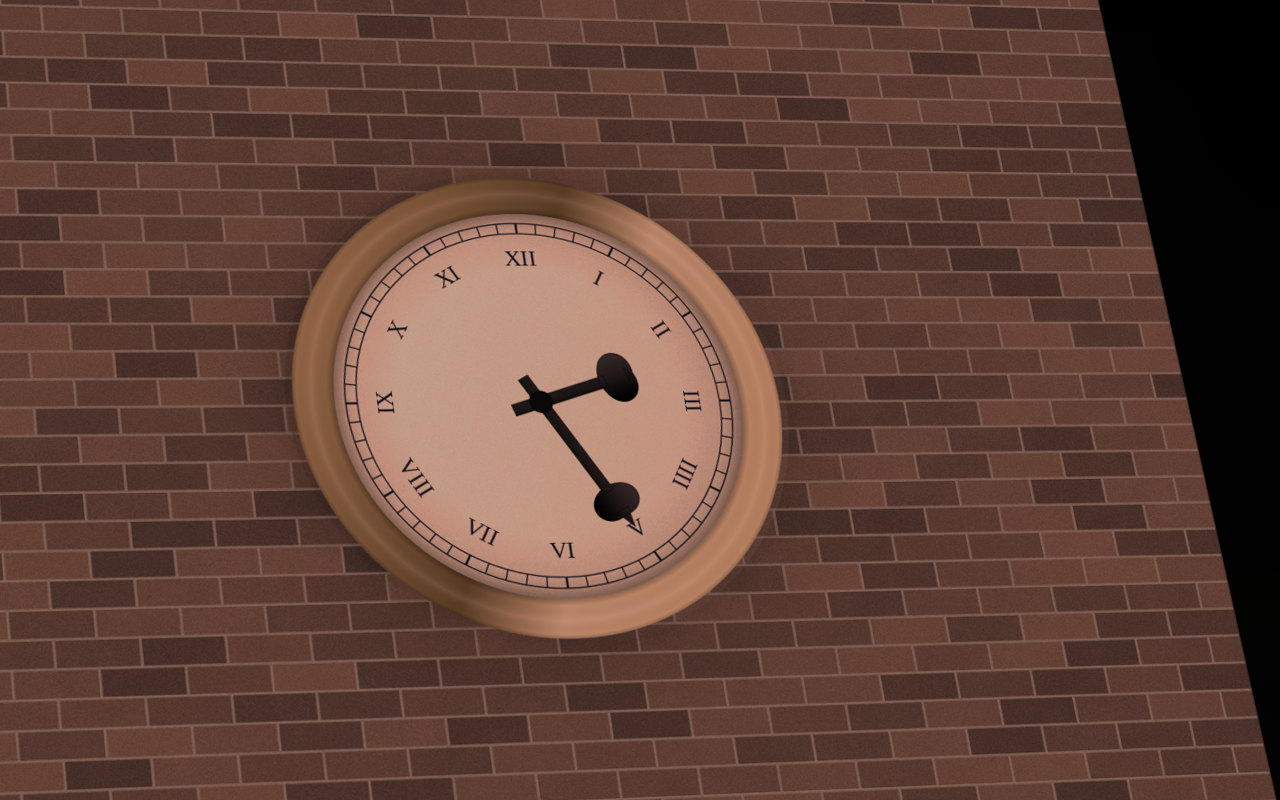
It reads 2:25
